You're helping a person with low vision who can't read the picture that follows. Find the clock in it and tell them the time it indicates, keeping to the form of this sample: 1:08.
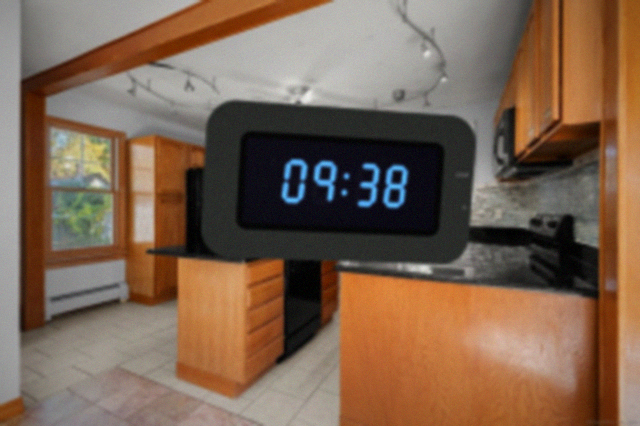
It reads 9:38
